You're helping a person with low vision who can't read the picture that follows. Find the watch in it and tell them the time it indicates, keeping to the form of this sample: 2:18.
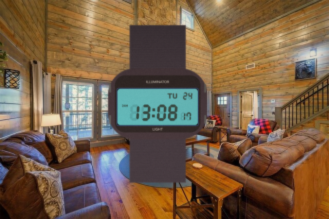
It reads 13:08
